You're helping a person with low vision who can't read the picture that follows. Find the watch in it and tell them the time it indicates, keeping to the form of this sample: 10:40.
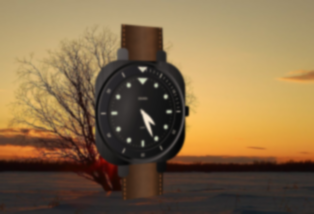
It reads 4:26
